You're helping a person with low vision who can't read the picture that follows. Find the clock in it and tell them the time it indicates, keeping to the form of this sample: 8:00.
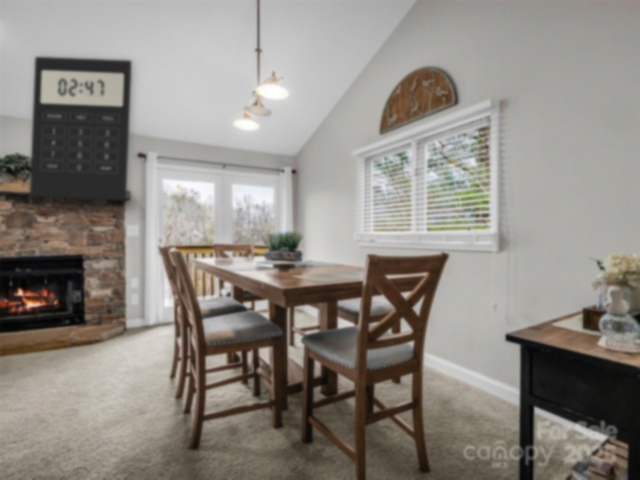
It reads 2:47
